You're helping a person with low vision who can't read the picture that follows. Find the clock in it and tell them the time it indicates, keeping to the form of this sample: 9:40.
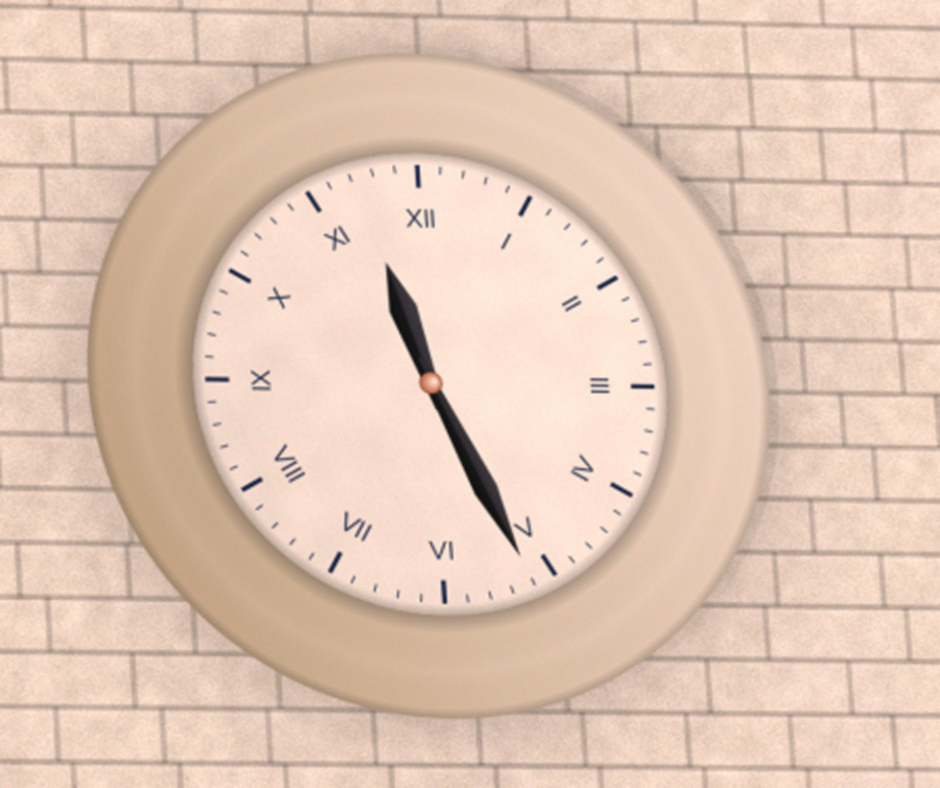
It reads 11:26
